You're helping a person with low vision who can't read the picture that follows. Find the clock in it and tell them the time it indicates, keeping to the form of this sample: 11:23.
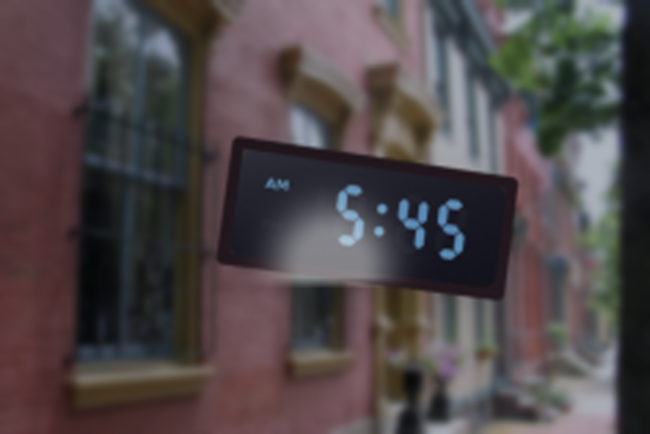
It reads 5:45
